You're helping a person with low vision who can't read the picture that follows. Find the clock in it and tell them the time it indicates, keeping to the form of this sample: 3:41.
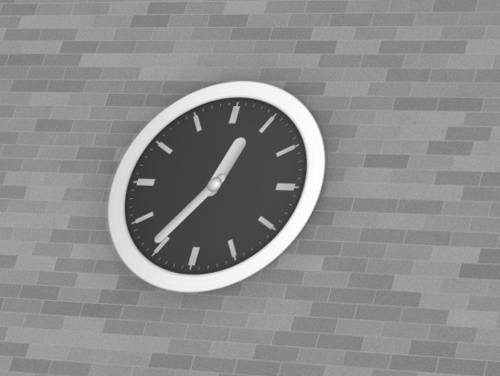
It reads 12:36
